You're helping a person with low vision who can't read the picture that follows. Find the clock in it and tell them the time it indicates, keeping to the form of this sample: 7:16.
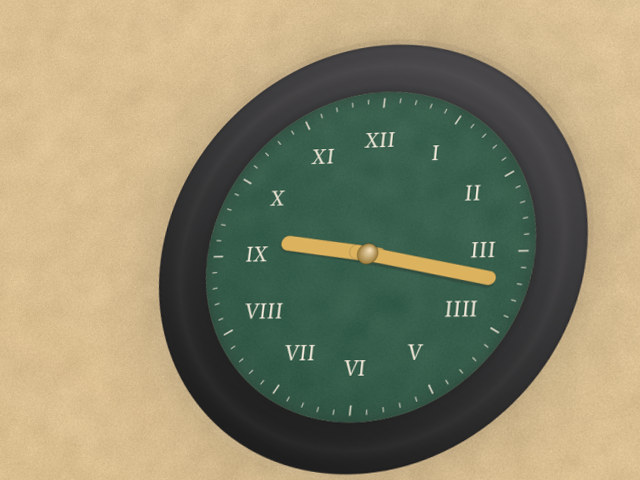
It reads 9:17
